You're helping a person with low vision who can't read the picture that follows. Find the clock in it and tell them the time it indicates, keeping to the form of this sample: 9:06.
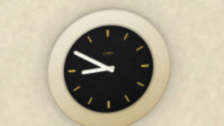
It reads 8:50
